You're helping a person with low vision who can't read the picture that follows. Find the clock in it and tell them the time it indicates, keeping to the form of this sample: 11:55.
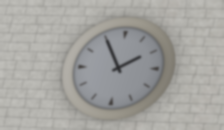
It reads 1:55
